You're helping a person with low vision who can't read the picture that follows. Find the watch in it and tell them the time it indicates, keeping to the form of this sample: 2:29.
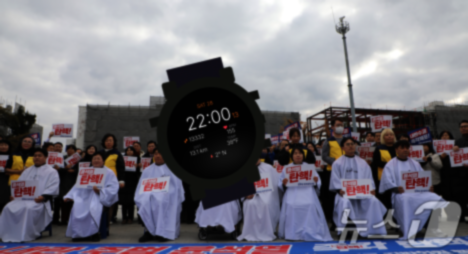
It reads 22:00
